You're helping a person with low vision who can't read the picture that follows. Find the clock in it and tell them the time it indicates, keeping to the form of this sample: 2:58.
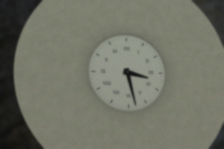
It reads 3:28
